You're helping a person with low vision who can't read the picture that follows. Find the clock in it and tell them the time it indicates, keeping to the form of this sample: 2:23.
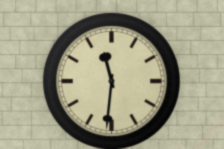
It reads 11:31
